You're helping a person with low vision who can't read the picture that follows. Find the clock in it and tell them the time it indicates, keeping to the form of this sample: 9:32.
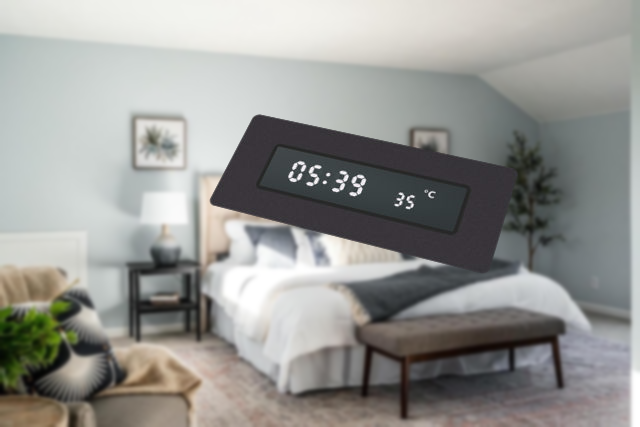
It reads 5:39
